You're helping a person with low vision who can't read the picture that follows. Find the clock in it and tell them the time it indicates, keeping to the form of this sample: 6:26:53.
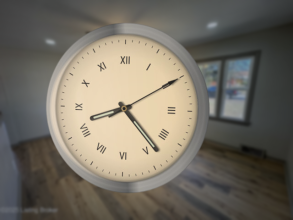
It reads 8:23:10
